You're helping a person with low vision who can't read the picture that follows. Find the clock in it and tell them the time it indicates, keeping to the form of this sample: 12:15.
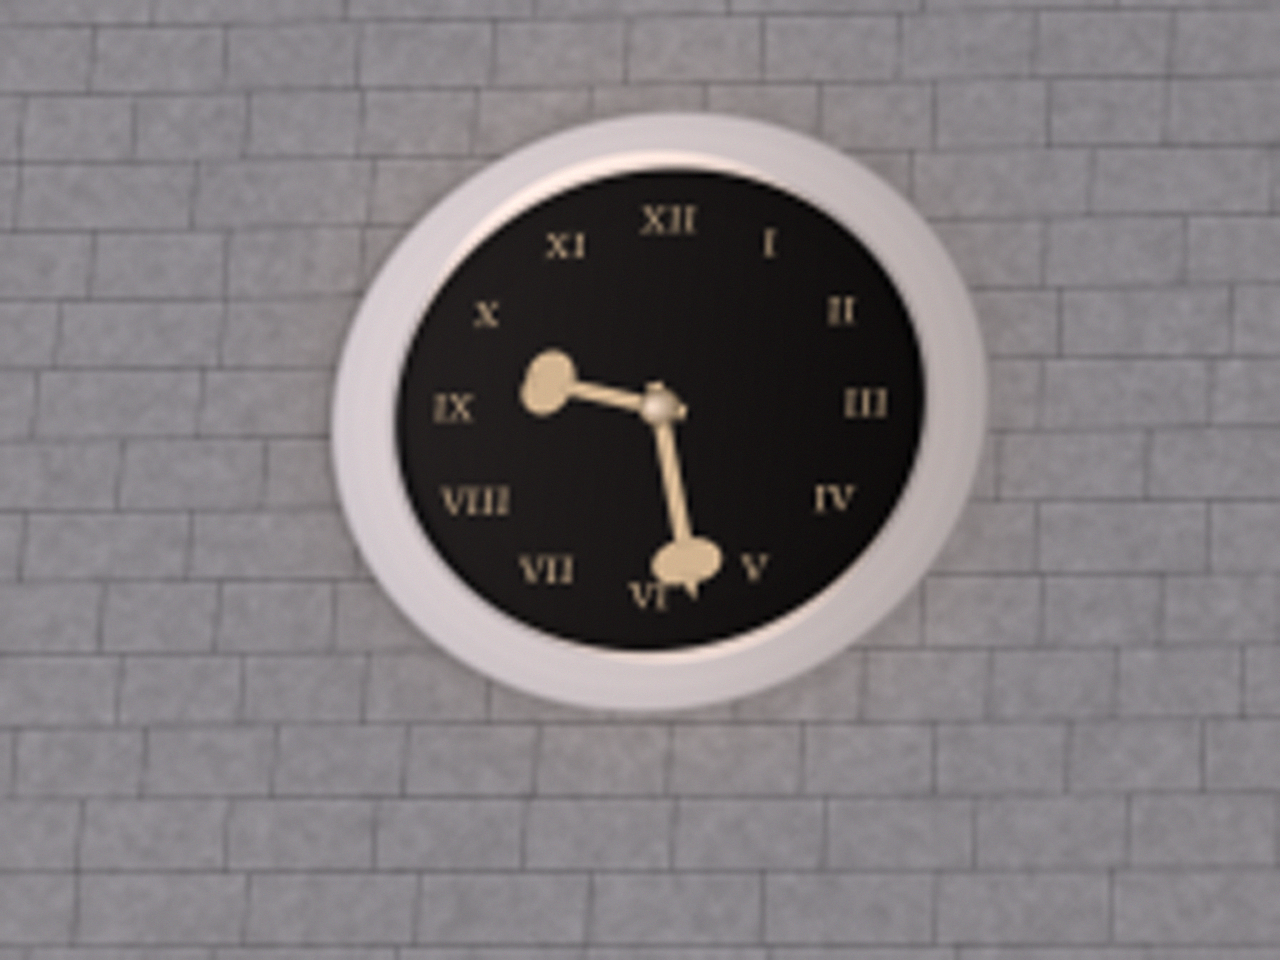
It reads 9:28
